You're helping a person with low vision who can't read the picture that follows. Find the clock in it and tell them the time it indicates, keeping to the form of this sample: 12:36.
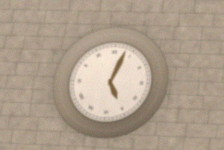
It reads 5:03
